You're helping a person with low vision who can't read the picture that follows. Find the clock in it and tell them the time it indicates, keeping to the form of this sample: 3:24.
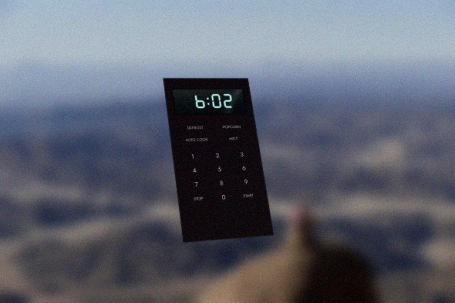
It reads 6:02
